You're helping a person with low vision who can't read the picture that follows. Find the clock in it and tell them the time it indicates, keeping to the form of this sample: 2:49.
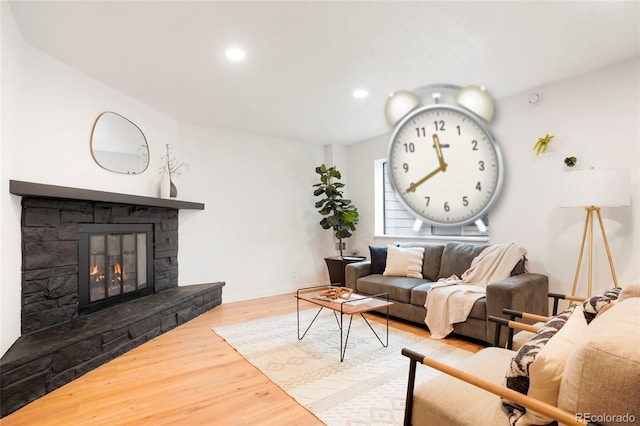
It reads 11:40
